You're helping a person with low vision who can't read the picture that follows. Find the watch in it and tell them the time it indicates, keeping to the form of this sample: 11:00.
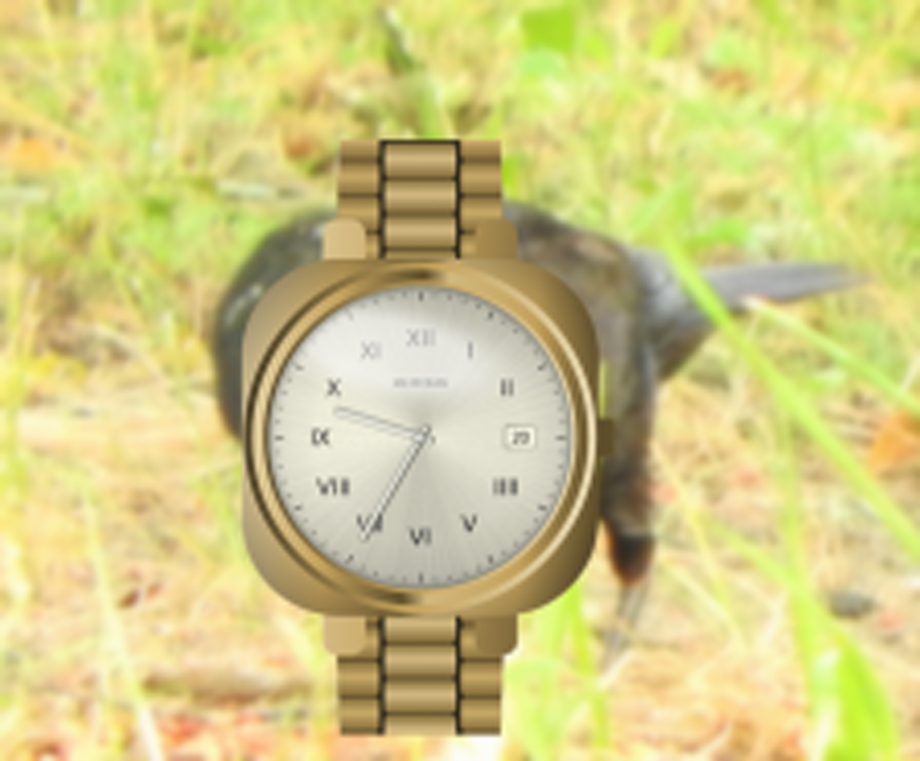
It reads 9:35
